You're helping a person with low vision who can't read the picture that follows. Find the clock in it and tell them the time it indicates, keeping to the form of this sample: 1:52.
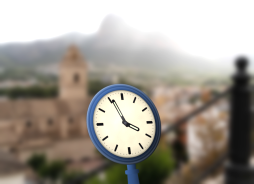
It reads 3:56
